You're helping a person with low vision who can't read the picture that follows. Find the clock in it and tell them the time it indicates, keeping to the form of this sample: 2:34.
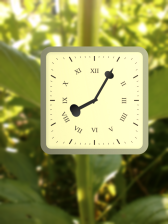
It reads 8:05
